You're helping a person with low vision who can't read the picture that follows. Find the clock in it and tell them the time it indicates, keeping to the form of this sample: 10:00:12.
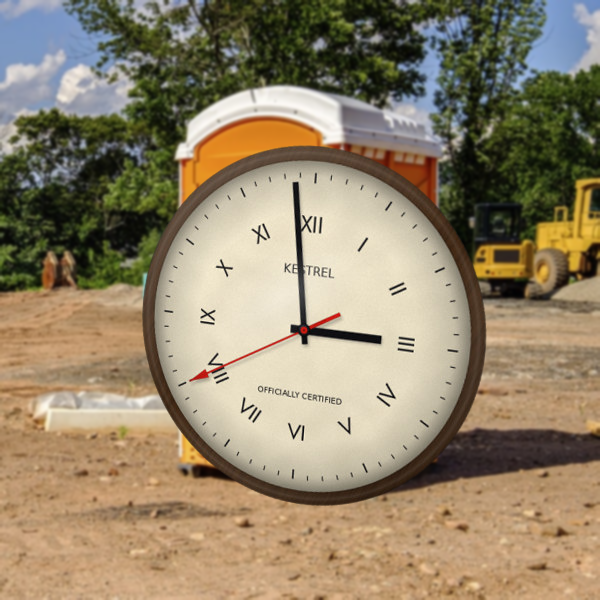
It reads 2:58:40
